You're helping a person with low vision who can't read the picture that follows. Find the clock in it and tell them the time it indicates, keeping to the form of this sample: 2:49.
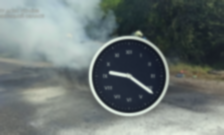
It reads 9:21
